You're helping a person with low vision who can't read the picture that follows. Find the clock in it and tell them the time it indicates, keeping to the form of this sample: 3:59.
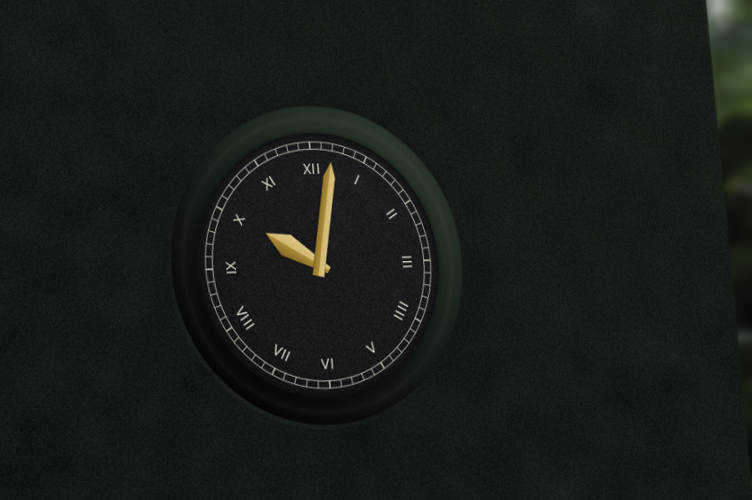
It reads 10:02
